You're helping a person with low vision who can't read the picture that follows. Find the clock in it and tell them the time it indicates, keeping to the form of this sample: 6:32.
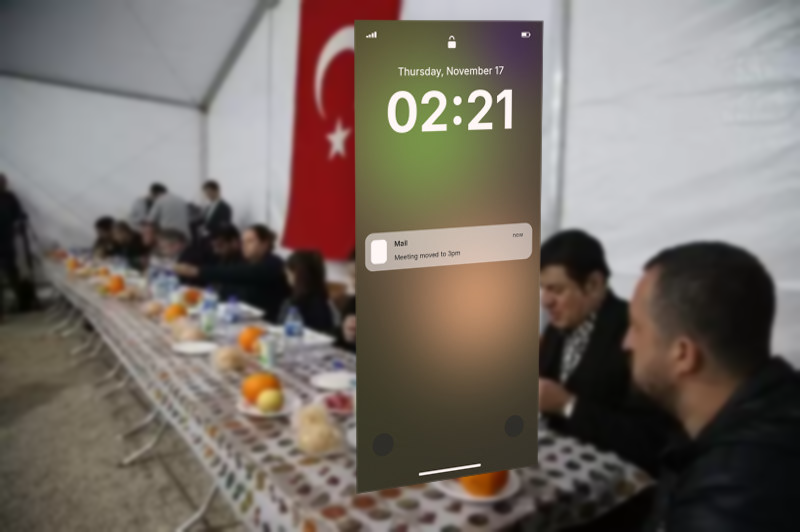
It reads 2:21
